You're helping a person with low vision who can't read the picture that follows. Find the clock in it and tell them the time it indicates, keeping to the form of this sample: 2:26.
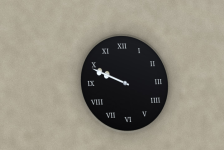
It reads 9:49
